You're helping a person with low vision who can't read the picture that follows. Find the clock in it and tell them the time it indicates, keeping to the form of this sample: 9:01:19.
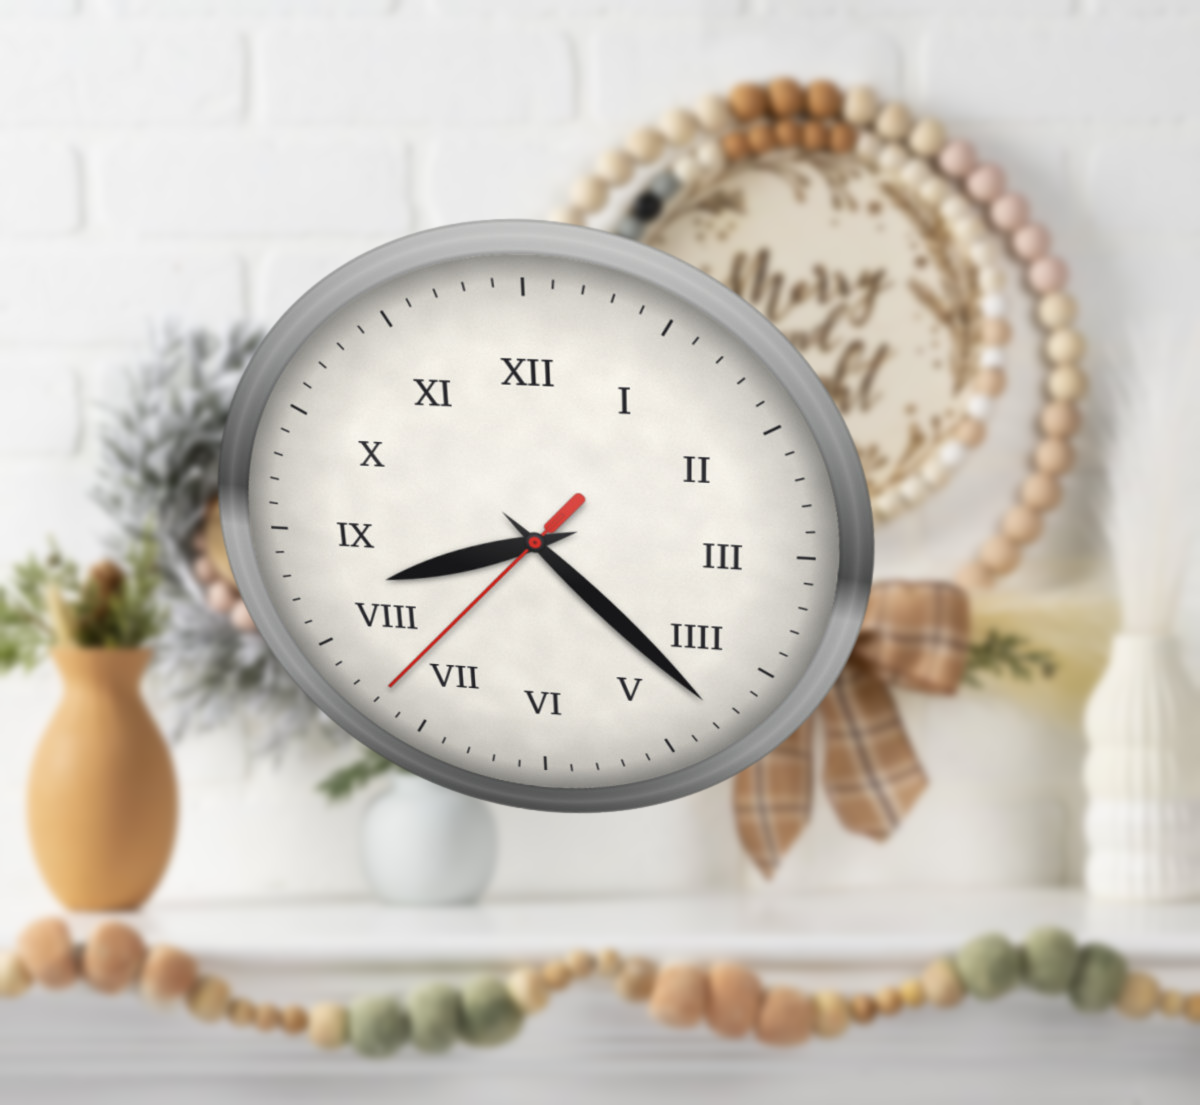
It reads 8:22:37
